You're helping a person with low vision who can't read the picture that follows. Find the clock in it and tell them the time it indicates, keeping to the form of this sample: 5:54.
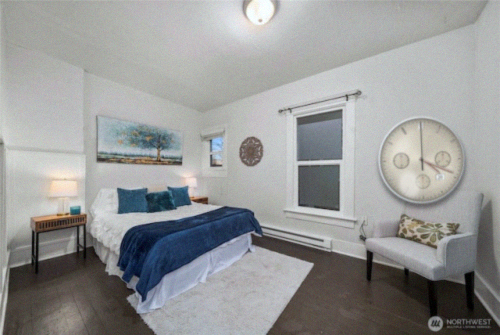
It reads 4:19
